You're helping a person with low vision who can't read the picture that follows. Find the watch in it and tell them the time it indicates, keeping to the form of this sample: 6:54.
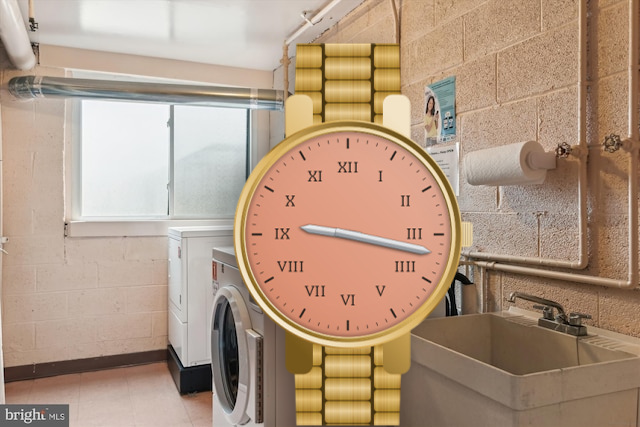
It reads 9:17
